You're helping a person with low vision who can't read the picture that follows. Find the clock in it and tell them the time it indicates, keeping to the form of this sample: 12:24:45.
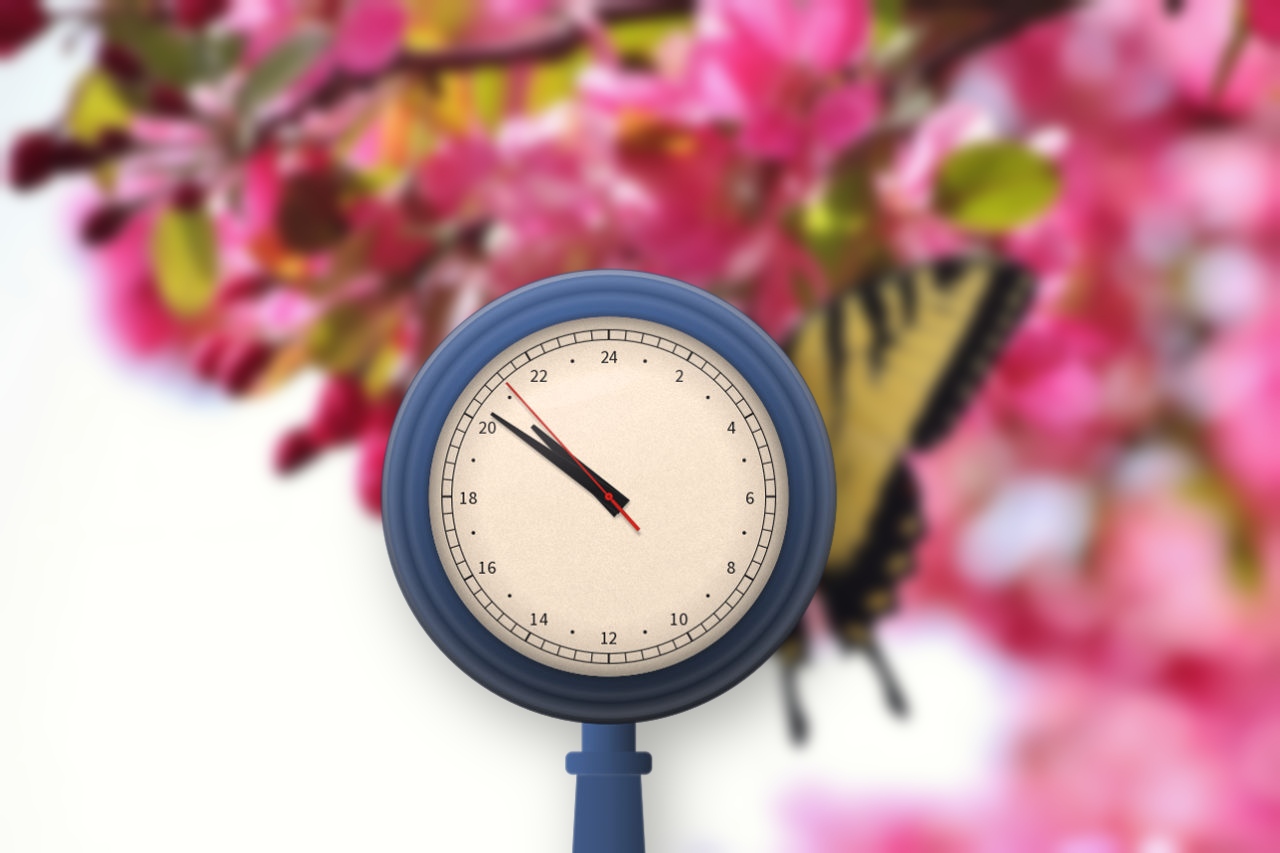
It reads 20:50:53
